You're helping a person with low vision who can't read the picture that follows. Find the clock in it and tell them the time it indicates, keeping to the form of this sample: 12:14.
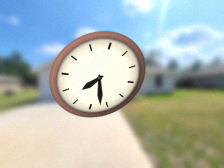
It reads 7:27
